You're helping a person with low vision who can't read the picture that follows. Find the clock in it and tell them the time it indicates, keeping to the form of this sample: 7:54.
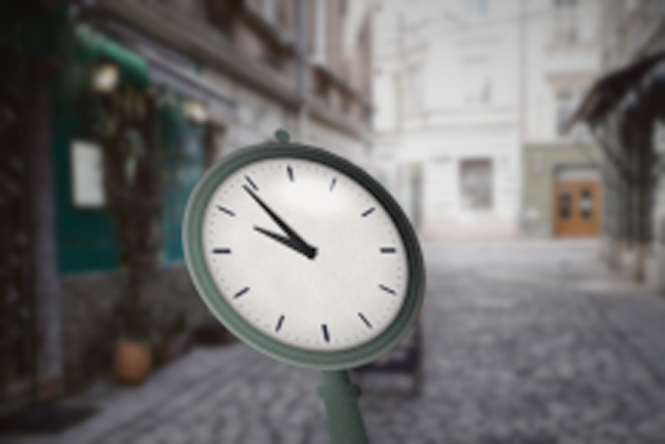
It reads 9:54
